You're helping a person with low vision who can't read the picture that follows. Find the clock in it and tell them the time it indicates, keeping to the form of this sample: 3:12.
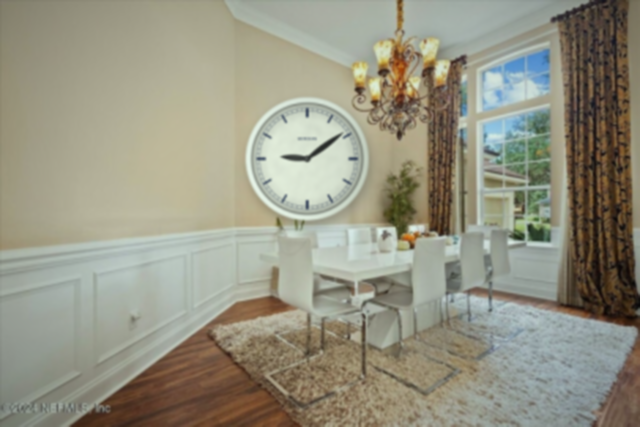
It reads 9:09
